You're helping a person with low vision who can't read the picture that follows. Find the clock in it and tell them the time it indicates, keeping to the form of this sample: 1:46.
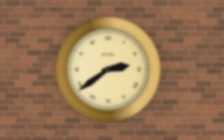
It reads 2:39
